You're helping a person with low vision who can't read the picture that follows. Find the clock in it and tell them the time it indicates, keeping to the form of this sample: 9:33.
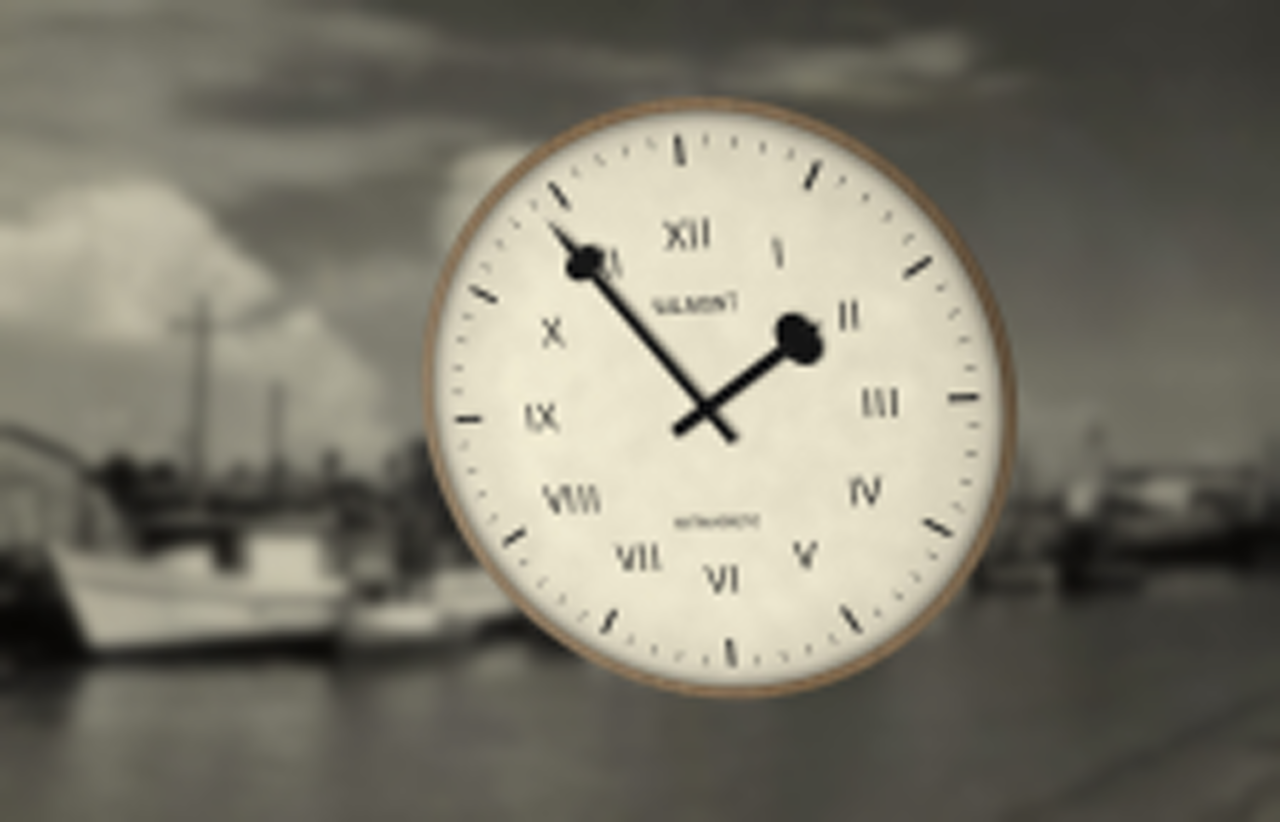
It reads 1:54
